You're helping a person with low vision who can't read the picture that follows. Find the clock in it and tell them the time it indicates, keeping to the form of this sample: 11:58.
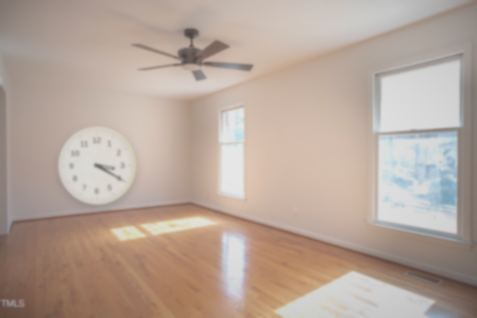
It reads 3:20
